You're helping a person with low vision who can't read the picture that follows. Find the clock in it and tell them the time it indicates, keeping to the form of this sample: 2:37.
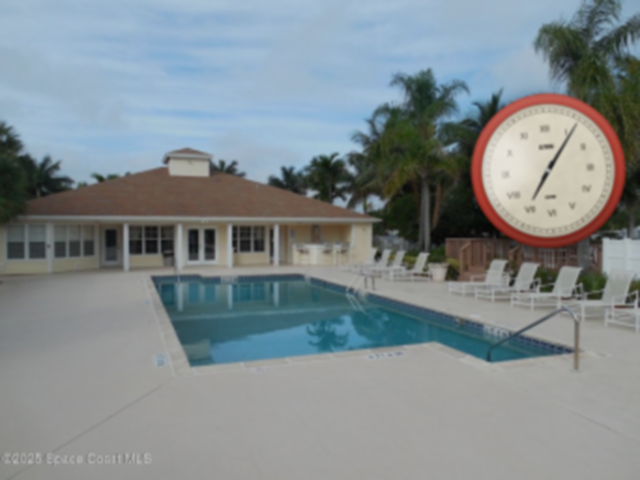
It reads 7:06
